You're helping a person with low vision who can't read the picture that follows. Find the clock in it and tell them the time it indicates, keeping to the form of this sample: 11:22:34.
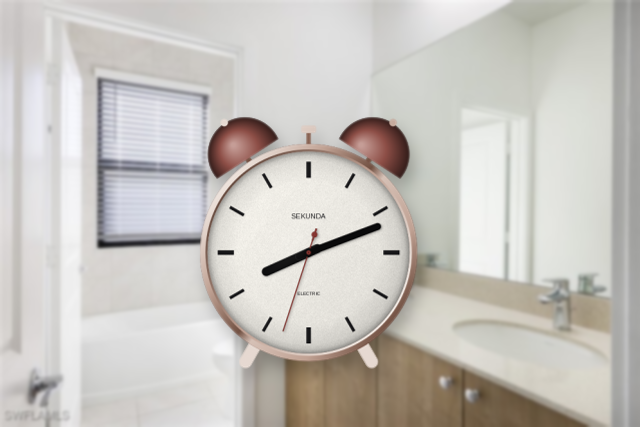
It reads 8:11:33
